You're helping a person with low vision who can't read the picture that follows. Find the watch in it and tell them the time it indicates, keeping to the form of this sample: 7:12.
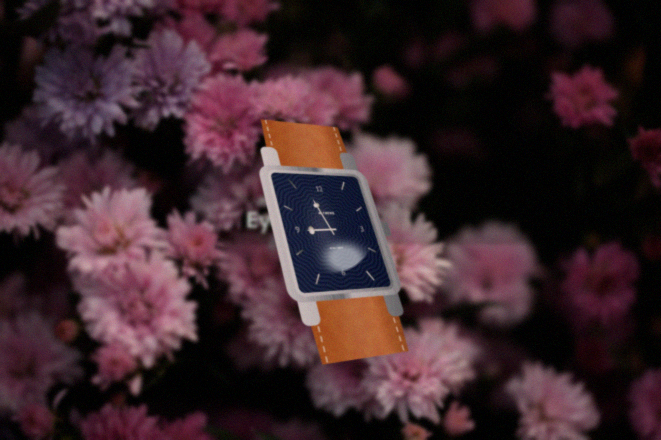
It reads 8:57
